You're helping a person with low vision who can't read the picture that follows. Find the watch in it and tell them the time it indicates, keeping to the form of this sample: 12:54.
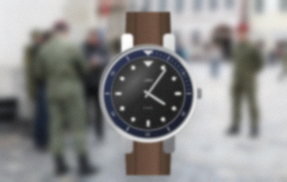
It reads 4:06
